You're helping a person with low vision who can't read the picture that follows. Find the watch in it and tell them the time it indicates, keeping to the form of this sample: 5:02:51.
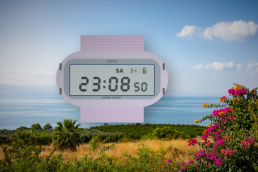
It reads 23:08:50
